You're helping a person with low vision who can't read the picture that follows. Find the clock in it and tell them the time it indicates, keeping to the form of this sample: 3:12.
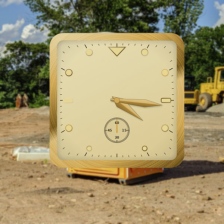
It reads 4:16
